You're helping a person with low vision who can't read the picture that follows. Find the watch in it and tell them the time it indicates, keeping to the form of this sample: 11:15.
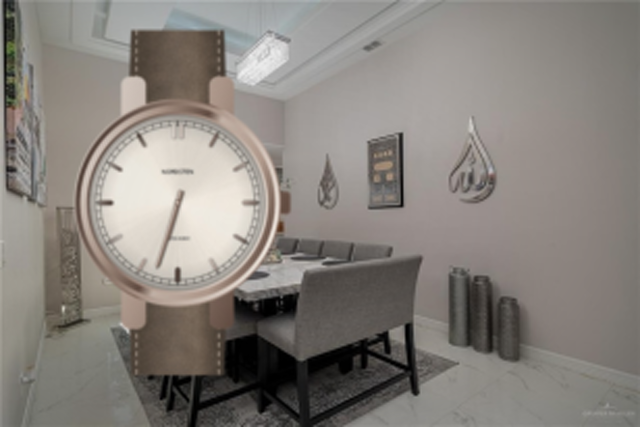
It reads 6:33
